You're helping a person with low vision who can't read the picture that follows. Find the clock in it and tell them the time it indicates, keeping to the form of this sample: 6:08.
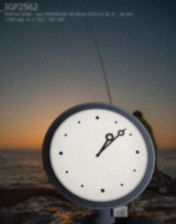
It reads 1:08
